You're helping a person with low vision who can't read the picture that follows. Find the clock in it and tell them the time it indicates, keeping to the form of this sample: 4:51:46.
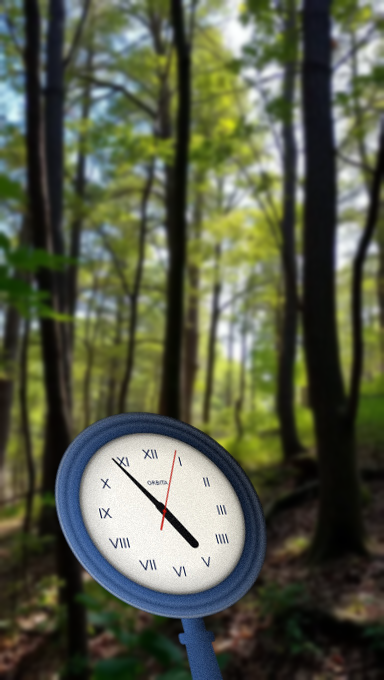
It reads 4:54:04
